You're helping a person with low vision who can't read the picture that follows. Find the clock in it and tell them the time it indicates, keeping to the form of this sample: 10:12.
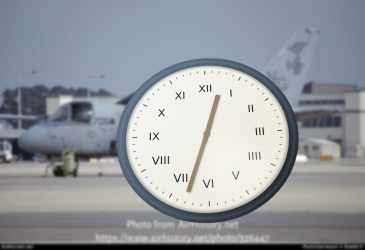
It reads 12:33
